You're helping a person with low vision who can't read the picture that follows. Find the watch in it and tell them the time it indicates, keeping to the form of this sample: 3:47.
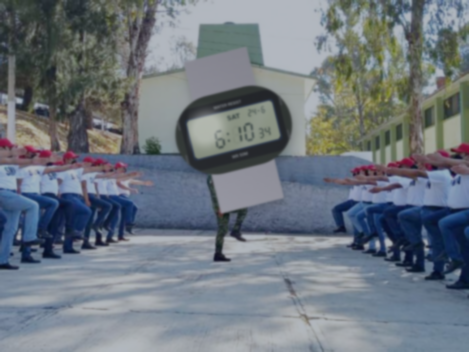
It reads 6:10
